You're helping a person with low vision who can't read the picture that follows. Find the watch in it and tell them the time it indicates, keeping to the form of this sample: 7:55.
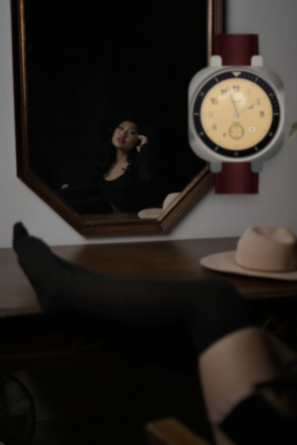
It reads 1:57
